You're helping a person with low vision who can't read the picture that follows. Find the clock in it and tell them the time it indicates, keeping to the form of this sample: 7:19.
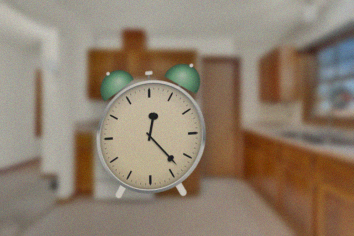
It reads 12:23
